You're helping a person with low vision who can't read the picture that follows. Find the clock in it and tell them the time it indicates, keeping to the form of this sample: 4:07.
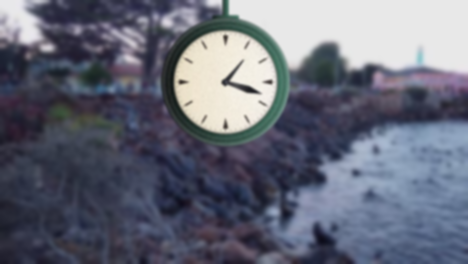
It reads 1:18
